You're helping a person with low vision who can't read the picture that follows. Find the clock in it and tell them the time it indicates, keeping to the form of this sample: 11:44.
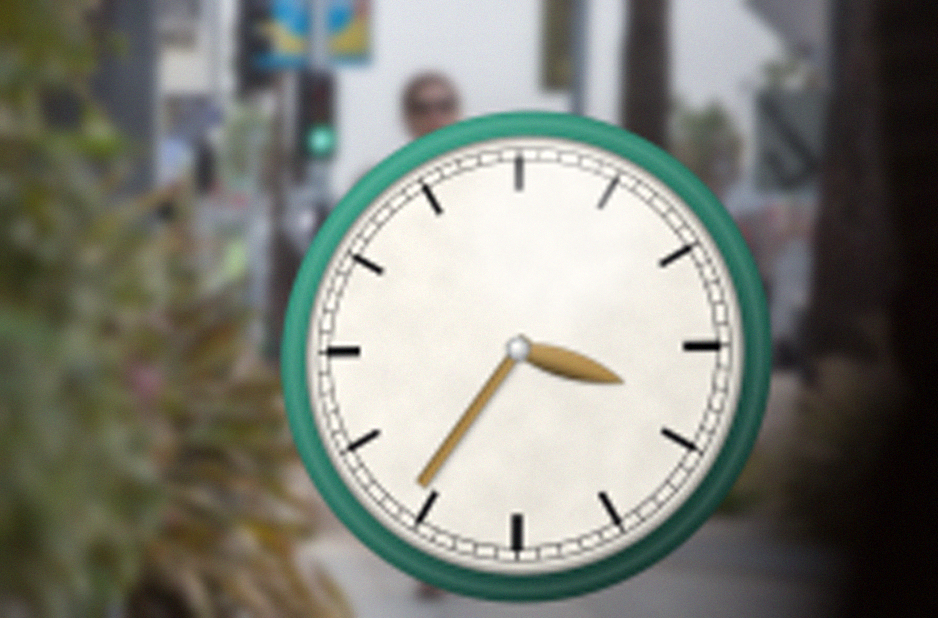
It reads 3:36
